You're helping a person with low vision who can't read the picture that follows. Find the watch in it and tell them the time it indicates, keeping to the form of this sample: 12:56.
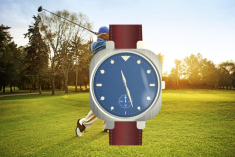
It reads 11:27
